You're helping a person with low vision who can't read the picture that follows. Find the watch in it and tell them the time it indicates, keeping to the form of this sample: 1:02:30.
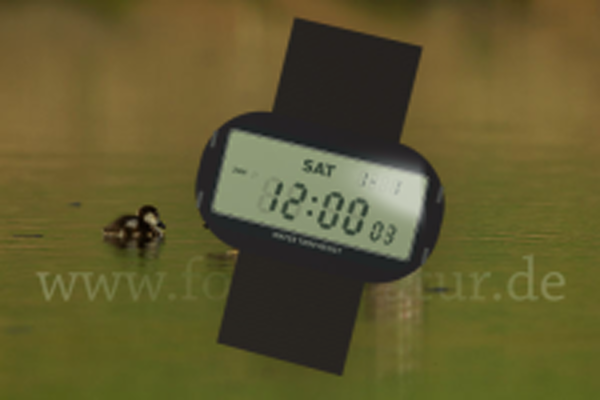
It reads 12:00:03
